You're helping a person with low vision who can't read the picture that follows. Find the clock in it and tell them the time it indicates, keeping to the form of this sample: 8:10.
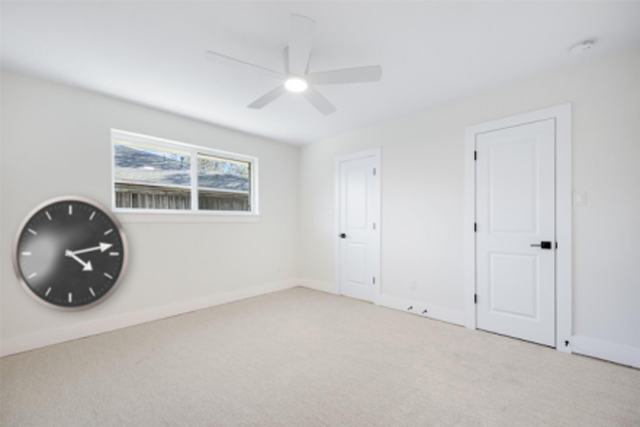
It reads 4:13
